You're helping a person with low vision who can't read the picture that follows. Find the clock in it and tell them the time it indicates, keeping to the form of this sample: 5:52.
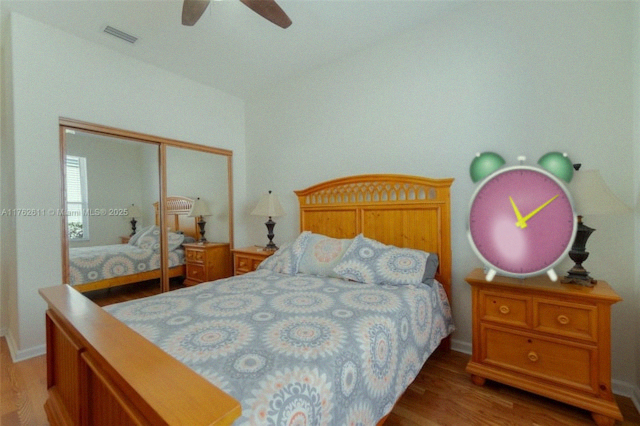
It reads 11:09
